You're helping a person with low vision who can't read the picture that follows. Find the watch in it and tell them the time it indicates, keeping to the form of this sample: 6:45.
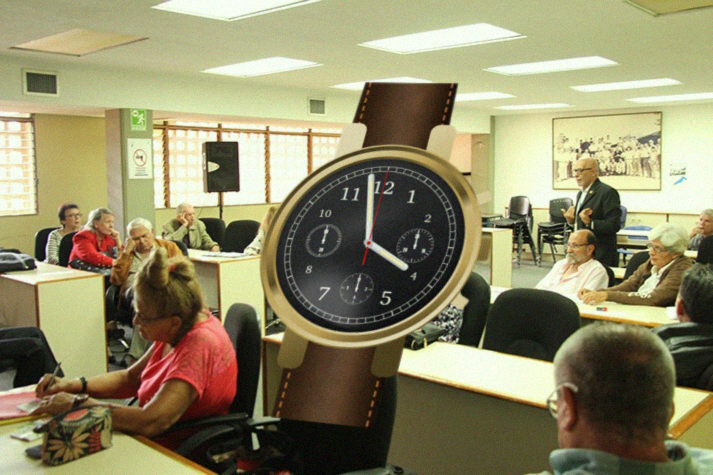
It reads 3:58
